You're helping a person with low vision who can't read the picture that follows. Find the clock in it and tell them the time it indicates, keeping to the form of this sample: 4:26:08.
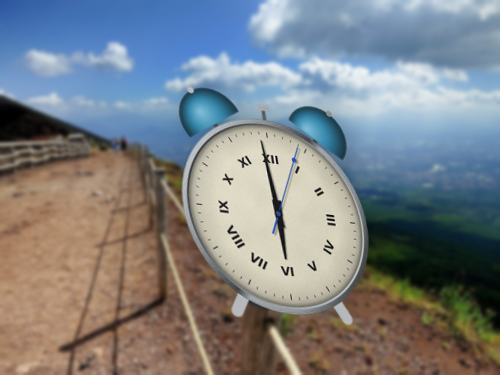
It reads 5:59:04
